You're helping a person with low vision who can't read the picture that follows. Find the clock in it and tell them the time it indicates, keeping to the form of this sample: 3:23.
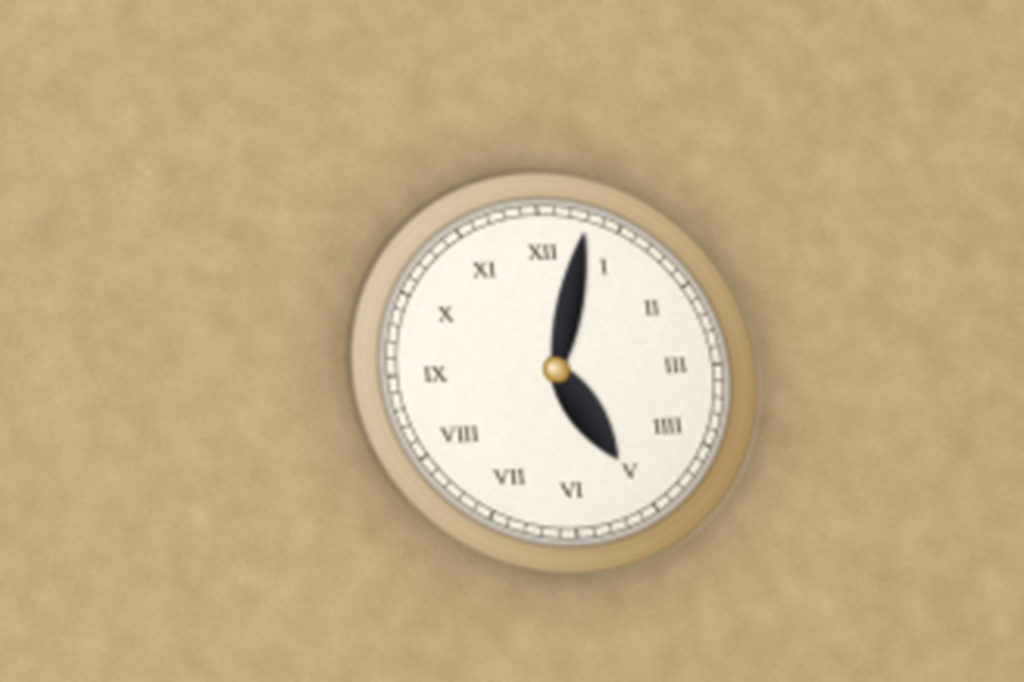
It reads 5:03
